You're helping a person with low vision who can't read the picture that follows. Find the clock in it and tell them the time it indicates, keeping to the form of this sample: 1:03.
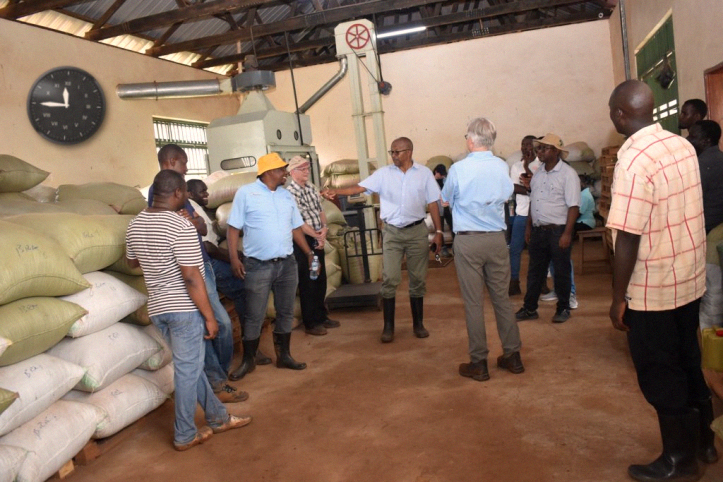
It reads 11:45
